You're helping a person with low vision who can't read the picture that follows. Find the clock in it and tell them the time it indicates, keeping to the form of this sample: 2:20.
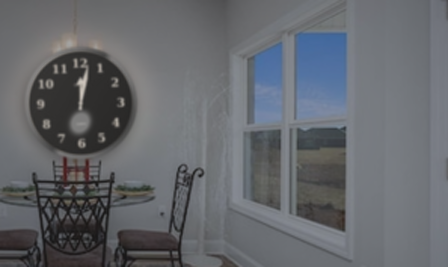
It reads 12:02
